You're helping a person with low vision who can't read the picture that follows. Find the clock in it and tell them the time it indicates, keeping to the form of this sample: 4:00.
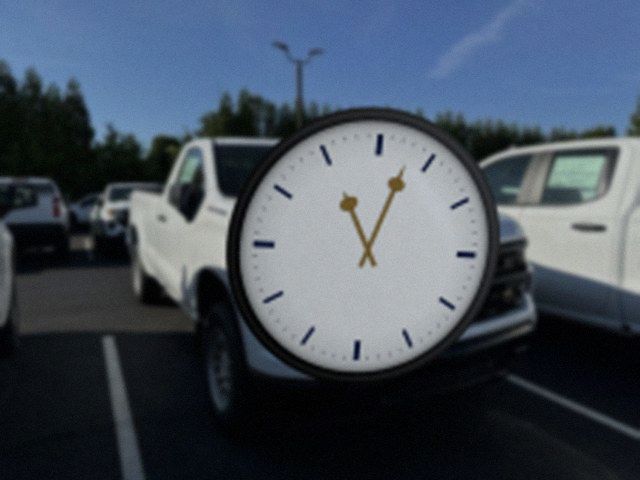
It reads 11:03
